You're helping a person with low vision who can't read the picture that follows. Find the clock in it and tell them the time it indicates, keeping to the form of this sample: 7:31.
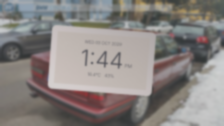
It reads 1:44
